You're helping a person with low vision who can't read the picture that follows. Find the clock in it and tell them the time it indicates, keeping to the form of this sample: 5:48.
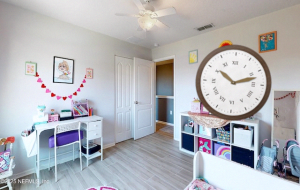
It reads 10:12
